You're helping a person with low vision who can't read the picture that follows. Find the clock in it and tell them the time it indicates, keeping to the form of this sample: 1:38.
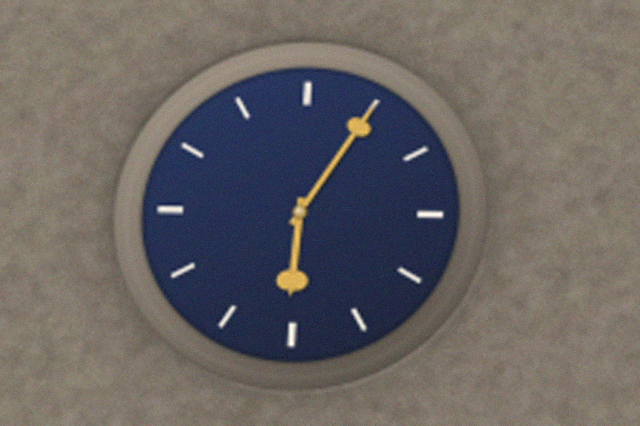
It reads 6:05
